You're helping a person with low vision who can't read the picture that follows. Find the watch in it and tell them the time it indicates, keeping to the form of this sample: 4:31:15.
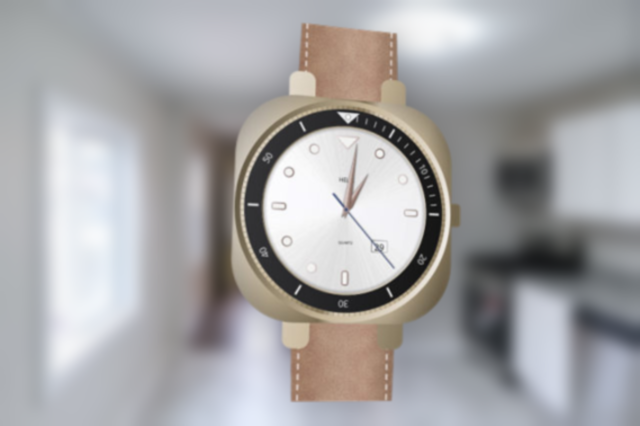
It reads 1:01:23
